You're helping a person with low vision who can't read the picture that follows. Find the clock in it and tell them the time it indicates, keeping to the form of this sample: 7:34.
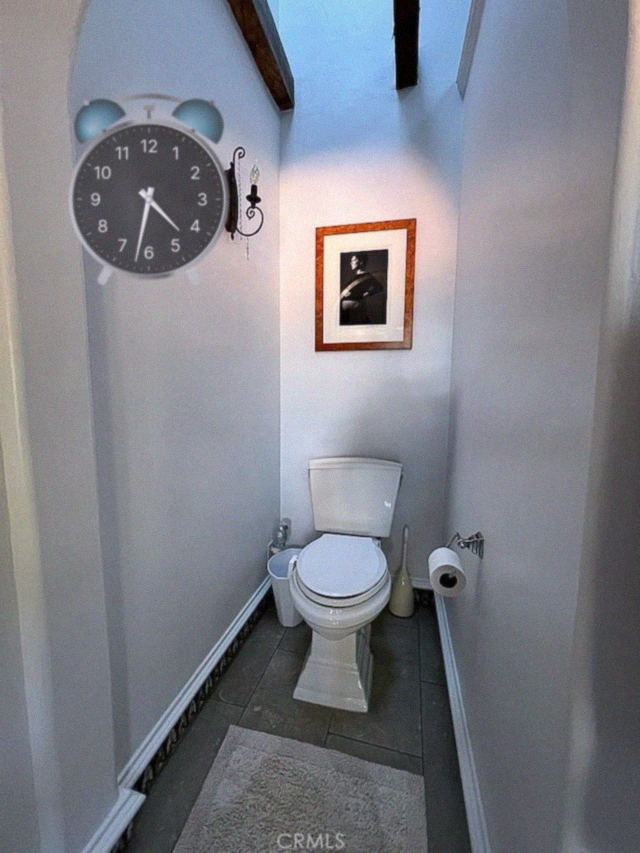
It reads 4:32
